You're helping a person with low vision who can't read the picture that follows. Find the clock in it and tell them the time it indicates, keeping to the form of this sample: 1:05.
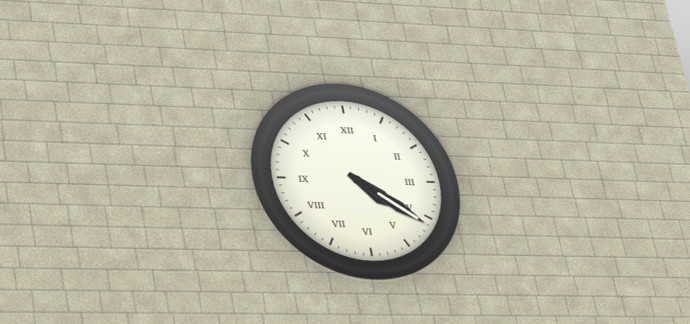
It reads 4:21
